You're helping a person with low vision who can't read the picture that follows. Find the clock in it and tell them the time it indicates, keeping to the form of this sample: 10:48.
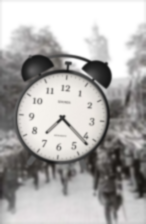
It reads 7:22
